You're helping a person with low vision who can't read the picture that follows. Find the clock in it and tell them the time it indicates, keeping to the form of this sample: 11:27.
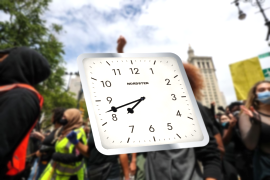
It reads 7:42
